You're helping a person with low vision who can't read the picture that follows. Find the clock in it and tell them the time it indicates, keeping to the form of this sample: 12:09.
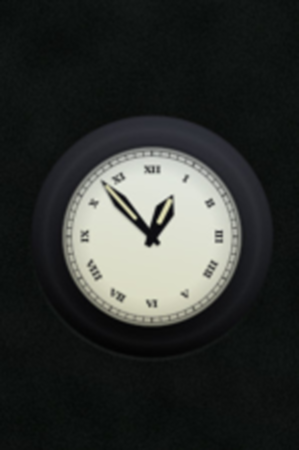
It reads 12:53
